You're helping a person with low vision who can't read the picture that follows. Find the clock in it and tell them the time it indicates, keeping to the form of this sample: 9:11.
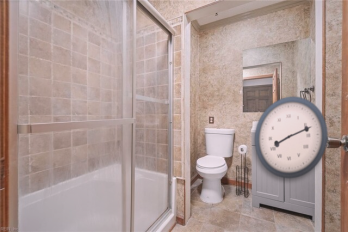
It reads 8:12
